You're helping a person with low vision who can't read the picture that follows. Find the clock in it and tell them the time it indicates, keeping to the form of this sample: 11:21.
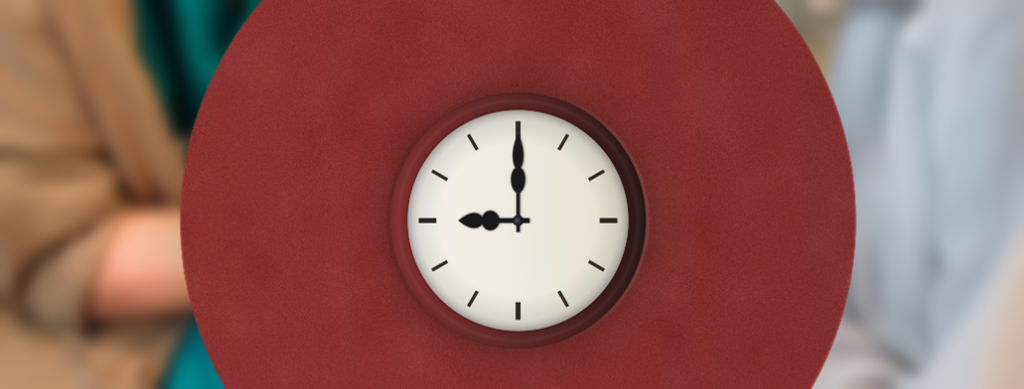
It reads 9:00
